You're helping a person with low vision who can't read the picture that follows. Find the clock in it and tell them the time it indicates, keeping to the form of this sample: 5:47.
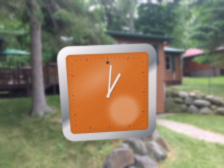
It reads 1:01
